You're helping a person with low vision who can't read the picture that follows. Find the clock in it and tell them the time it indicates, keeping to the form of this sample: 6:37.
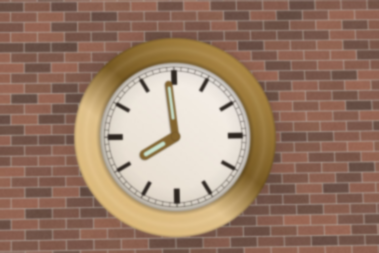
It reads 7:59
